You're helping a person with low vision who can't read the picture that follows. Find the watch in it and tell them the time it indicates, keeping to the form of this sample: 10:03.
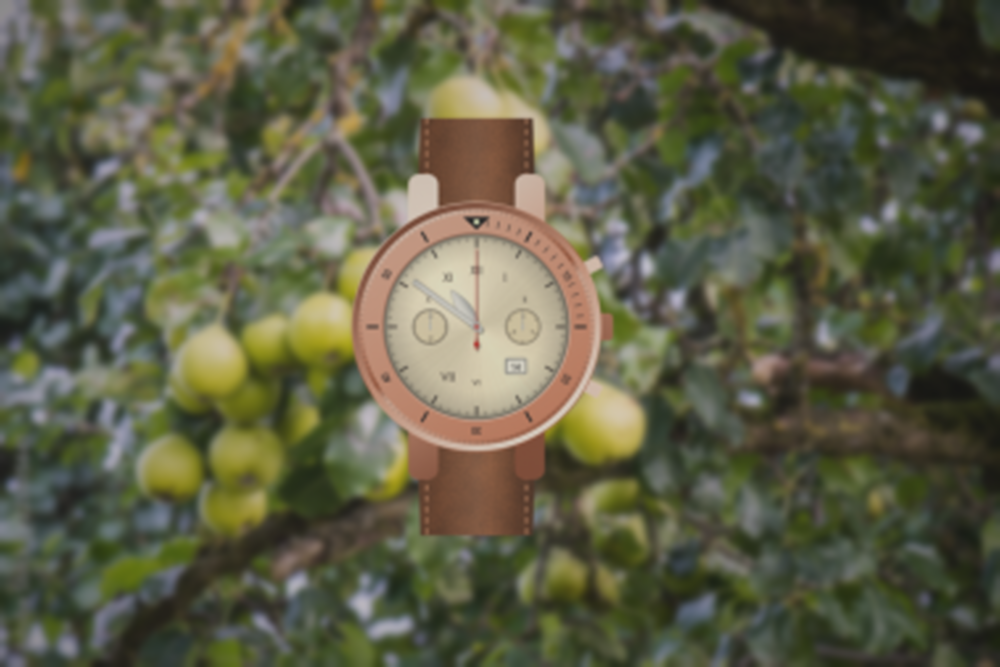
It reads 10:51
